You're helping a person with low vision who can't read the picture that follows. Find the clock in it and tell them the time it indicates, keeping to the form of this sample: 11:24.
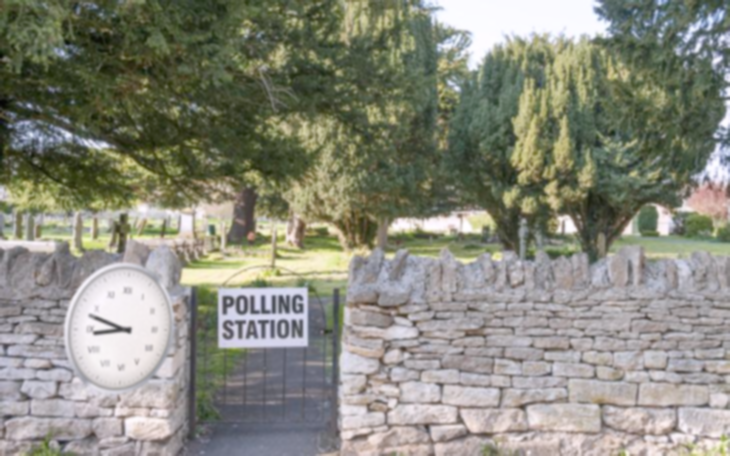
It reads 8:48
